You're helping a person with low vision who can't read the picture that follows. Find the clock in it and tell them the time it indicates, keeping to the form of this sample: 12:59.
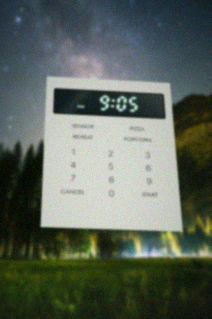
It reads 9:05
